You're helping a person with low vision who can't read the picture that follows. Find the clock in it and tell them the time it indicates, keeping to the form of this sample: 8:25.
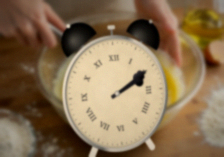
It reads 2:10
